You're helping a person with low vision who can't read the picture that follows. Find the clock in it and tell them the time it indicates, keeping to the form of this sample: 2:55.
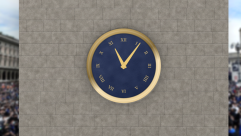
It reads 11:06
